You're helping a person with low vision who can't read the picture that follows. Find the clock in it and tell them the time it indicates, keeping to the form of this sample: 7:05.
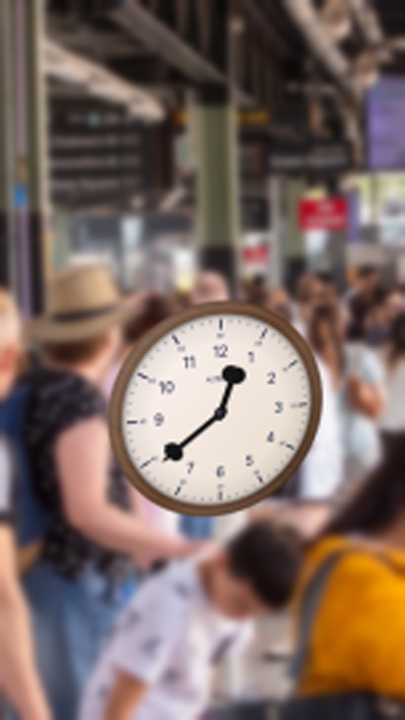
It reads 12:39
